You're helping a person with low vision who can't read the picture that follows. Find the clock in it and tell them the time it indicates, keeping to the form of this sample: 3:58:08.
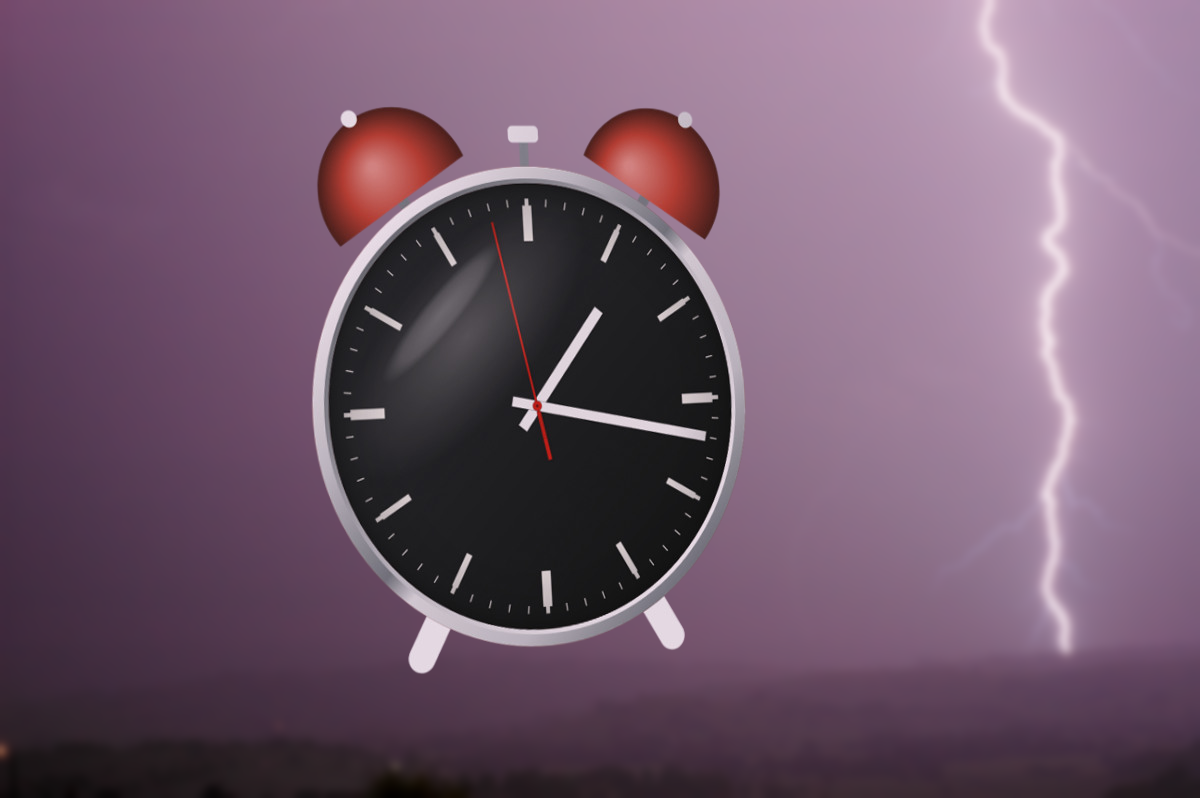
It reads 1:16:58
